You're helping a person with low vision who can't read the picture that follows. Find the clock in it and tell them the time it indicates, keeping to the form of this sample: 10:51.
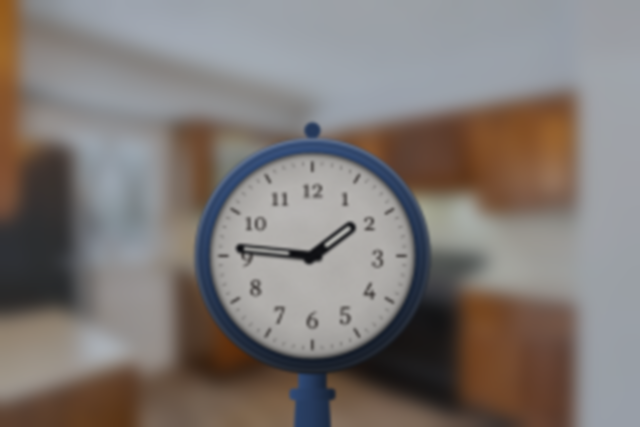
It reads 1:46
